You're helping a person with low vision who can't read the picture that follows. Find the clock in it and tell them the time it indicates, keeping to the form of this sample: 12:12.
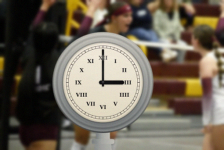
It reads 3:00
